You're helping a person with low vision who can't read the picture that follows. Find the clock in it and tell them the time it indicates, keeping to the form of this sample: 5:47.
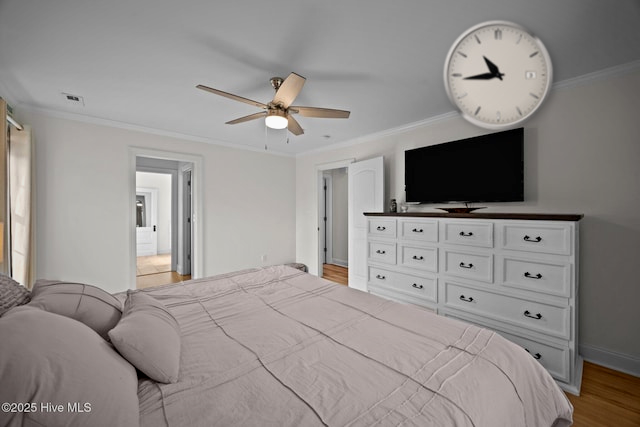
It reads 10:44
